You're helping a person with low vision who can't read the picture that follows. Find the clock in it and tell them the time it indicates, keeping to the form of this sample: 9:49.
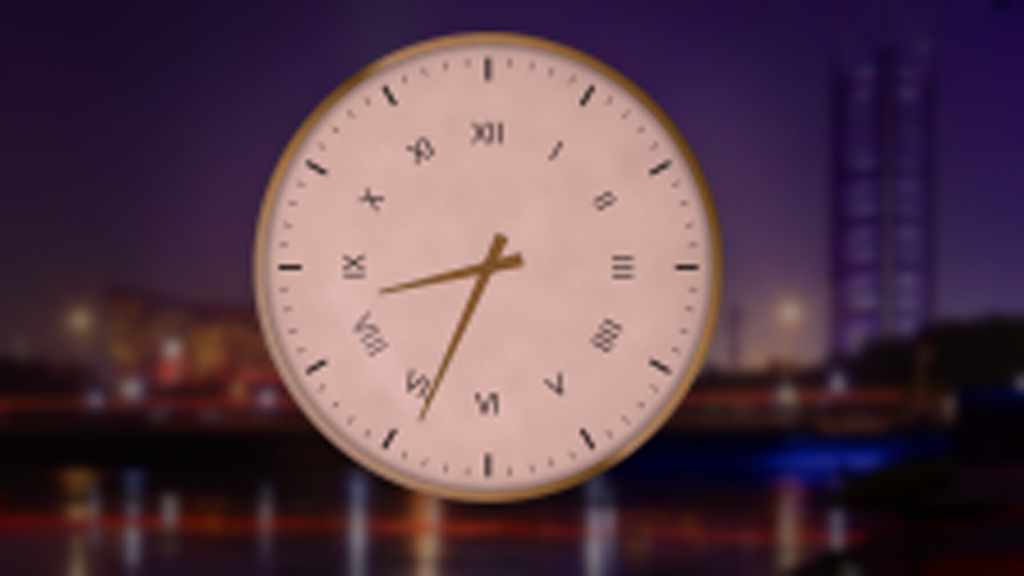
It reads 8:34
